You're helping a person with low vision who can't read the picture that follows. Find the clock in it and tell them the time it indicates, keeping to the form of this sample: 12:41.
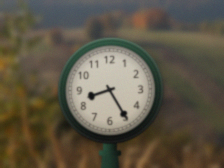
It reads 8:25
